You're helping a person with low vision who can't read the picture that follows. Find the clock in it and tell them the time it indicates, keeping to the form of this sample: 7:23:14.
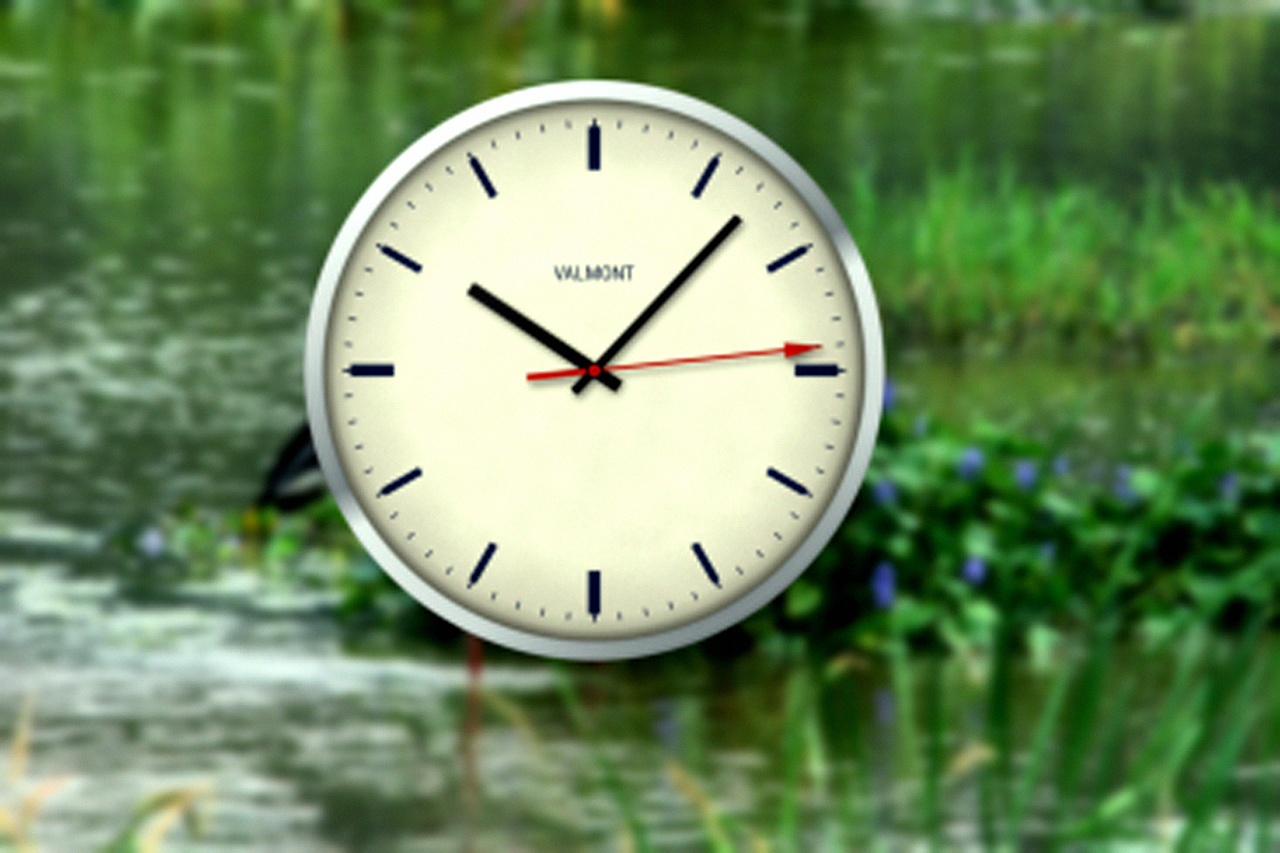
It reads 10:07:14
